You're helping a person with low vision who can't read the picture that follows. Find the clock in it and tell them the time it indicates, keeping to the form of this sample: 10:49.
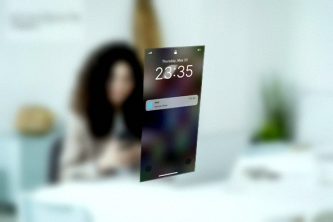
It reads 23:35
